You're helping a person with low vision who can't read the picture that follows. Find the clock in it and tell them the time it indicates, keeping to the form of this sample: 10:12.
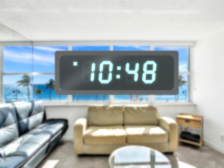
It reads 10:48
